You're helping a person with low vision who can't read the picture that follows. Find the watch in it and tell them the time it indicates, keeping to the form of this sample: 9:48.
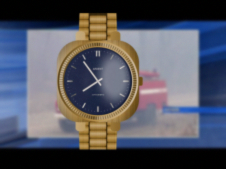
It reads 7:54
